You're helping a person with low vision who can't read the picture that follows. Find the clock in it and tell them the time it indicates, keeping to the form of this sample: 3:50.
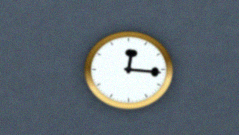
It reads 12:16
